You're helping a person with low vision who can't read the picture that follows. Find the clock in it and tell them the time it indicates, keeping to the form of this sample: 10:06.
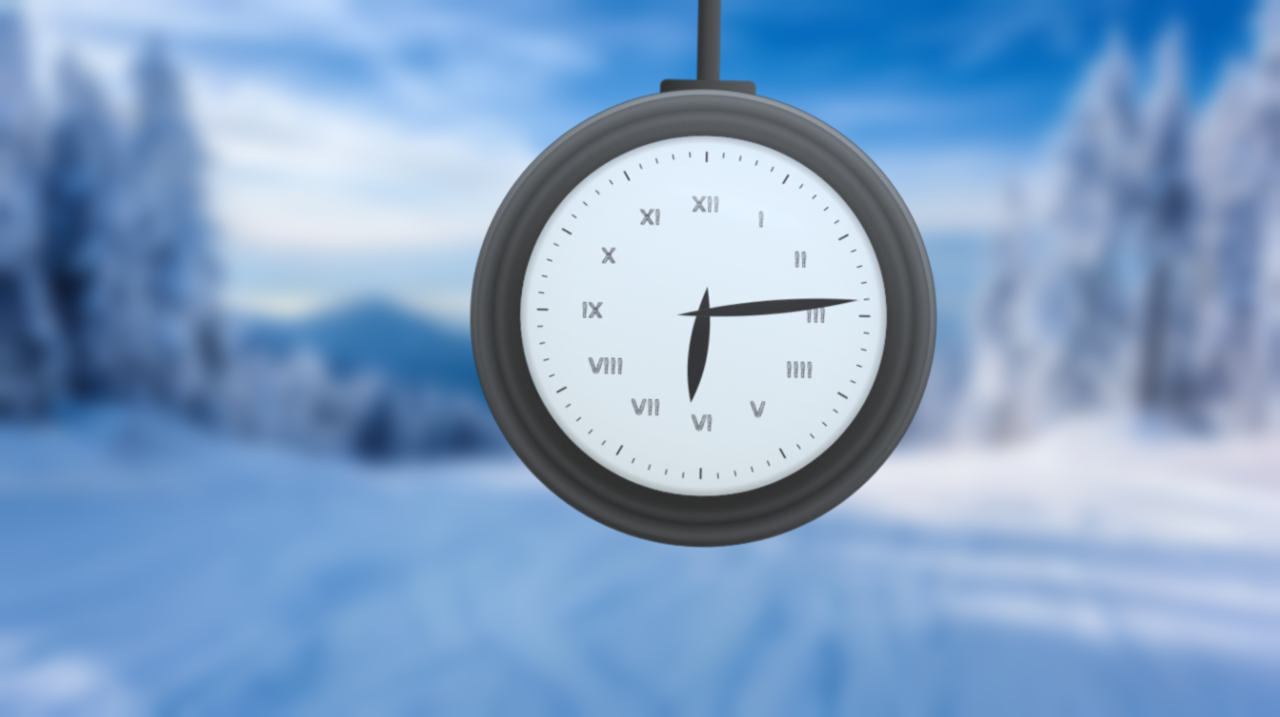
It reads 6:14
